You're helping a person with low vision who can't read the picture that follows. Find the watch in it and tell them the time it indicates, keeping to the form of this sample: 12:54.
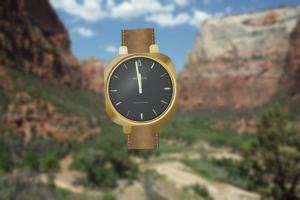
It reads 11:59
